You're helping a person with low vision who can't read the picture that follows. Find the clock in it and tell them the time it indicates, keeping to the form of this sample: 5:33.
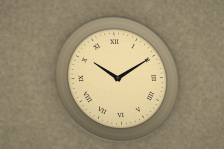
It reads 10:10
